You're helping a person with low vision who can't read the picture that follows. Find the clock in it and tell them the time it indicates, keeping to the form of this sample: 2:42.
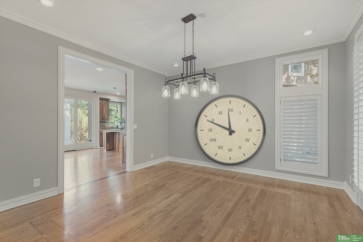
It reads 11:49
